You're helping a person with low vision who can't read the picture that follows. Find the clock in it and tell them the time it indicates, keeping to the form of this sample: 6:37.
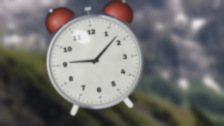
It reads 9:08
